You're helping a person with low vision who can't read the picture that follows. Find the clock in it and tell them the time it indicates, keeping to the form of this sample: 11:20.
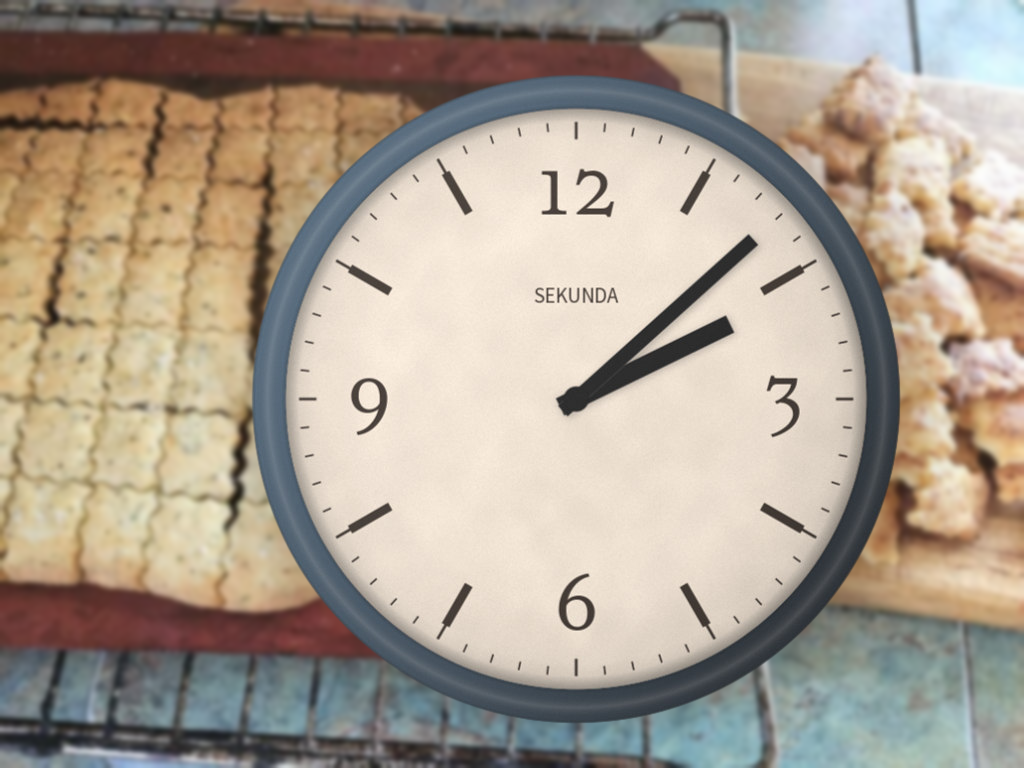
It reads 2:08
